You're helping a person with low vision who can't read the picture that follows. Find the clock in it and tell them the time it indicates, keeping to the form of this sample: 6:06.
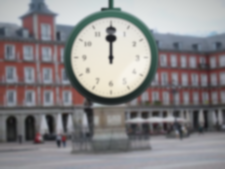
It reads 12:00
